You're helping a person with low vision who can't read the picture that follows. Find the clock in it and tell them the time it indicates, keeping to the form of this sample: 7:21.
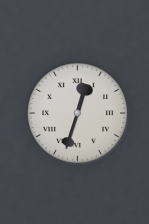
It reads 12:33
